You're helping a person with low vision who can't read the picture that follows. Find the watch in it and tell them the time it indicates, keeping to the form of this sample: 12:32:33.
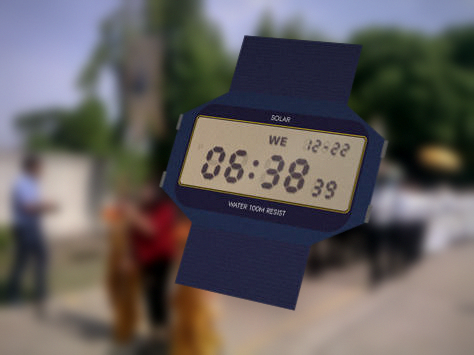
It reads 6:38:39
